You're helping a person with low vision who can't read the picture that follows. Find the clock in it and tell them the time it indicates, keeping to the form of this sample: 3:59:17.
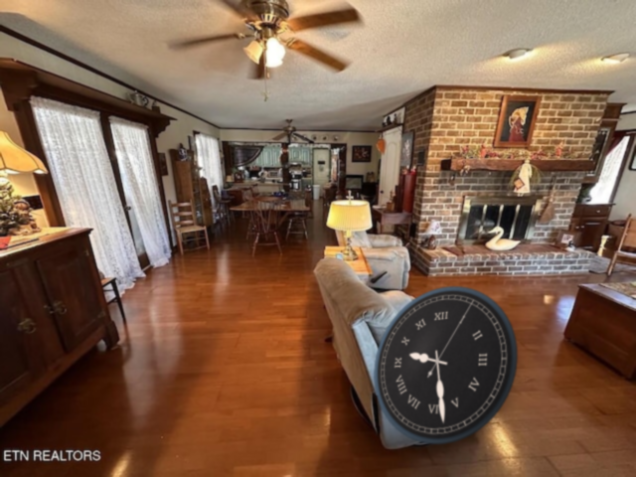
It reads 9:28:05
